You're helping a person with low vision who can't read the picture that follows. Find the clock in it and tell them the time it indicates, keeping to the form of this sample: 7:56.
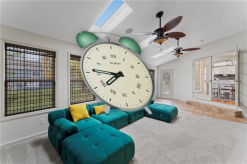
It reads 7:46
